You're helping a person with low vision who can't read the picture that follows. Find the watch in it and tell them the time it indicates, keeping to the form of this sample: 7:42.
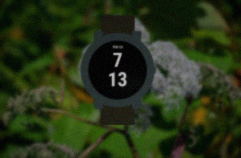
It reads 7:13
